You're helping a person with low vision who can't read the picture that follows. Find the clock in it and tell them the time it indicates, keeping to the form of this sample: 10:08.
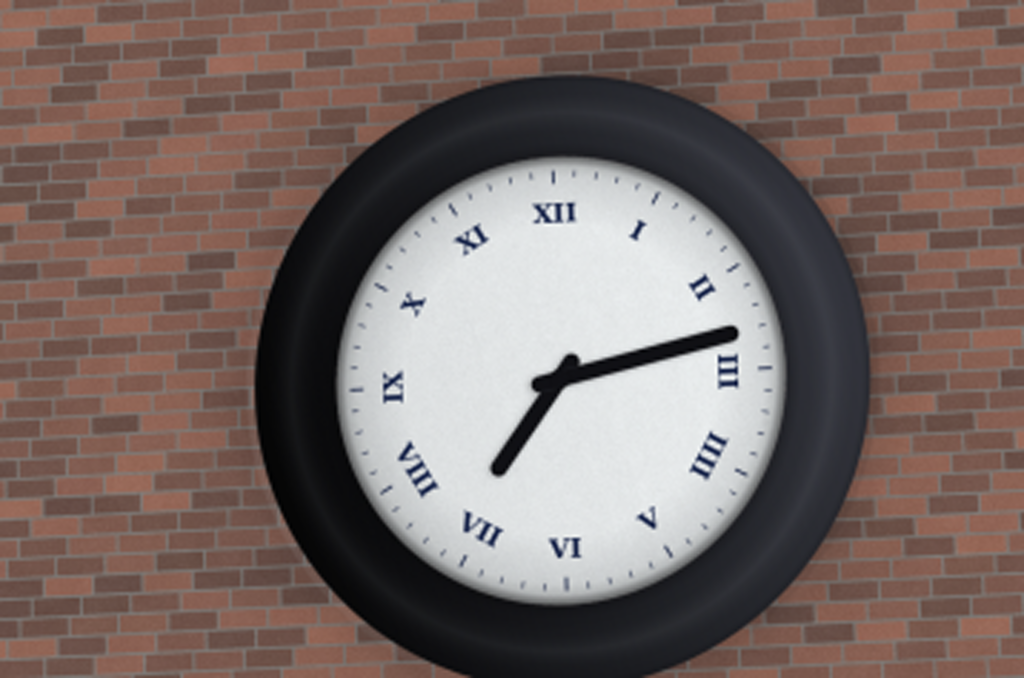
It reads 7:13
